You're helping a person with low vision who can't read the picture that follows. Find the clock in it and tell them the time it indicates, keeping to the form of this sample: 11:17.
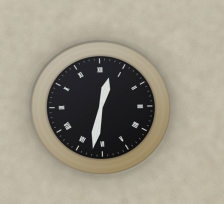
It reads 12:32
